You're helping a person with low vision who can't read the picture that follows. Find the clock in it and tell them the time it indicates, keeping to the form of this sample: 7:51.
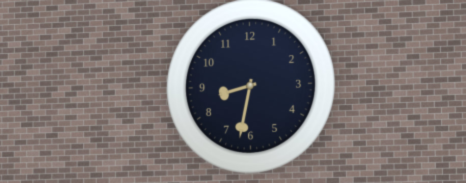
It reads 8:32
